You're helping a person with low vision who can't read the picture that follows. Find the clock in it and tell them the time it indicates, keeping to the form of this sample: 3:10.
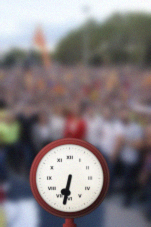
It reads 6:32
